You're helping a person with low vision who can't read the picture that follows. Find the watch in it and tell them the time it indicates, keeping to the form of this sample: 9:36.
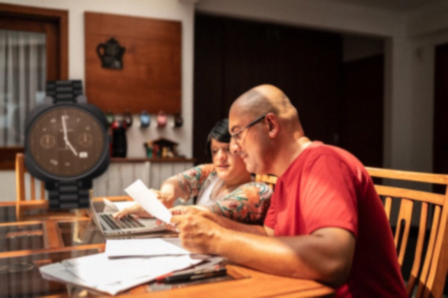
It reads 4:59
